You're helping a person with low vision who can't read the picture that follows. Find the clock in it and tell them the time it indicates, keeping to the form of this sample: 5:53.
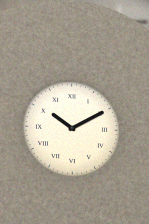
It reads 10:10
